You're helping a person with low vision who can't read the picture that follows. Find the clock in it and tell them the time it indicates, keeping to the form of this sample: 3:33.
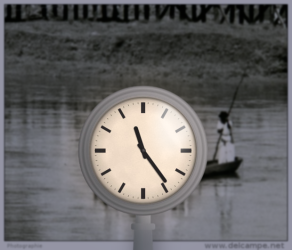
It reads 11:24
